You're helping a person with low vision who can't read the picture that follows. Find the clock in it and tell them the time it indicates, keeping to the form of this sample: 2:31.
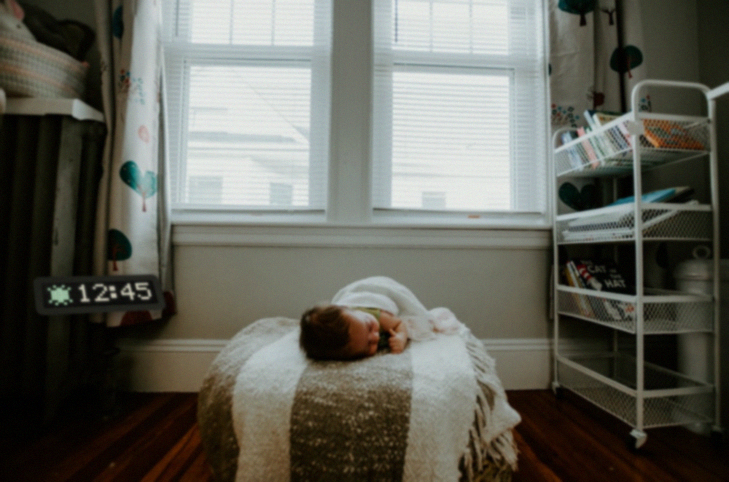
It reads 12:45
